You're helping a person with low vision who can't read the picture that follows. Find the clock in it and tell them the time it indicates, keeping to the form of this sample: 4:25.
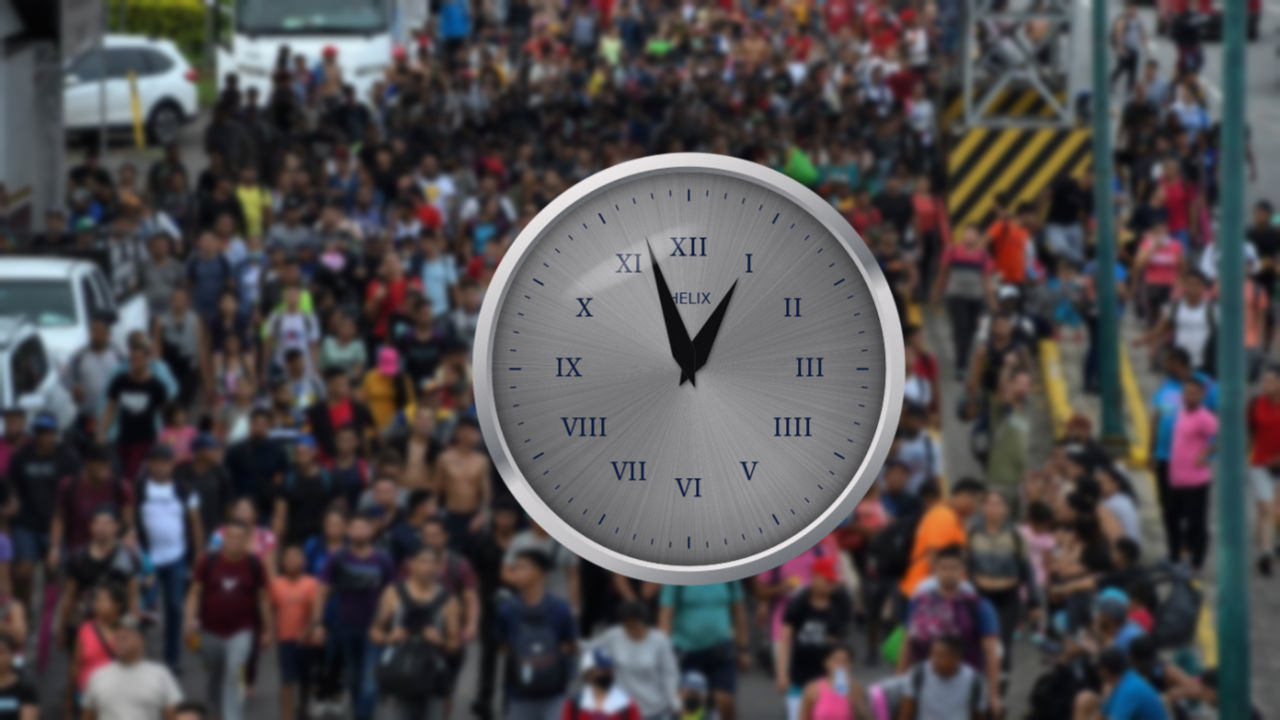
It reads 12:57
